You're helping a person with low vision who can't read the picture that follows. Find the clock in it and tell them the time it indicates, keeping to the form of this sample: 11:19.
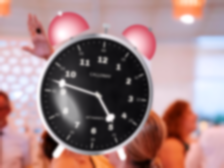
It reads 4:47
